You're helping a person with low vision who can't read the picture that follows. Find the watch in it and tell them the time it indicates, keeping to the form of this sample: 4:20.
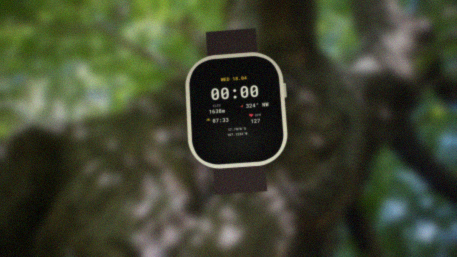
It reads 0:00
